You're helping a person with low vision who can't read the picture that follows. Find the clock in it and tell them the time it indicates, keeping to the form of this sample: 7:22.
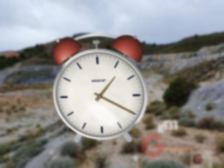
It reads 1:20
